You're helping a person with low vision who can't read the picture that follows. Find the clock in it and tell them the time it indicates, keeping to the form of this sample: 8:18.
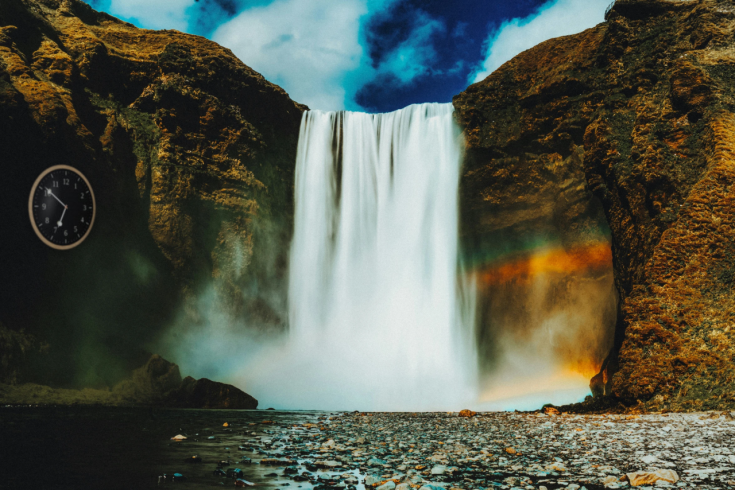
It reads 6:51
